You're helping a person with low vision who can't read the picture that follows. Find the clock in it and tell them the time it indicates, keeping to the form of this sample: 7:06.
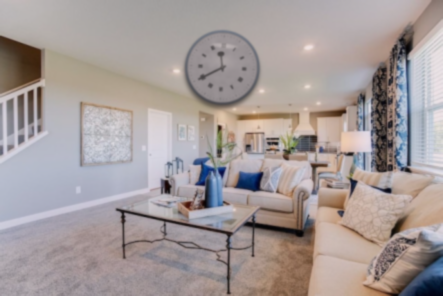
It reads 11:40
